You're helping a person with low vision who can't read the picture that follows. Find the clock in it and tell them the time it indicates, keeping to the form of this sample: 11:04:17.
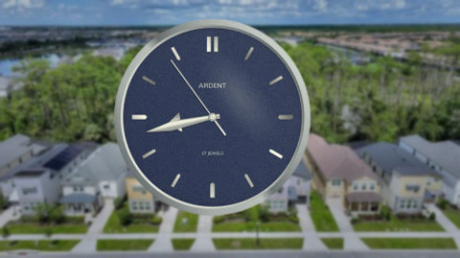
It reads 8:42:54
